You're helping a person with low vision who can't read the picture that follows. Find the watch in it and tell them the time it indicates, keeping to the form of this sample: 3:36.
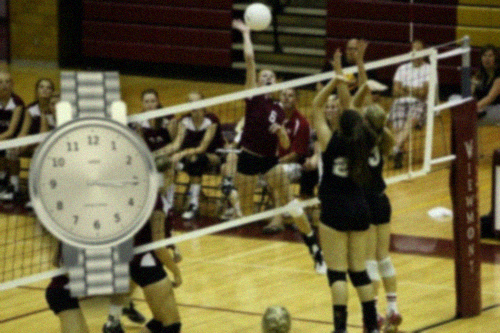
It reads 3:15
